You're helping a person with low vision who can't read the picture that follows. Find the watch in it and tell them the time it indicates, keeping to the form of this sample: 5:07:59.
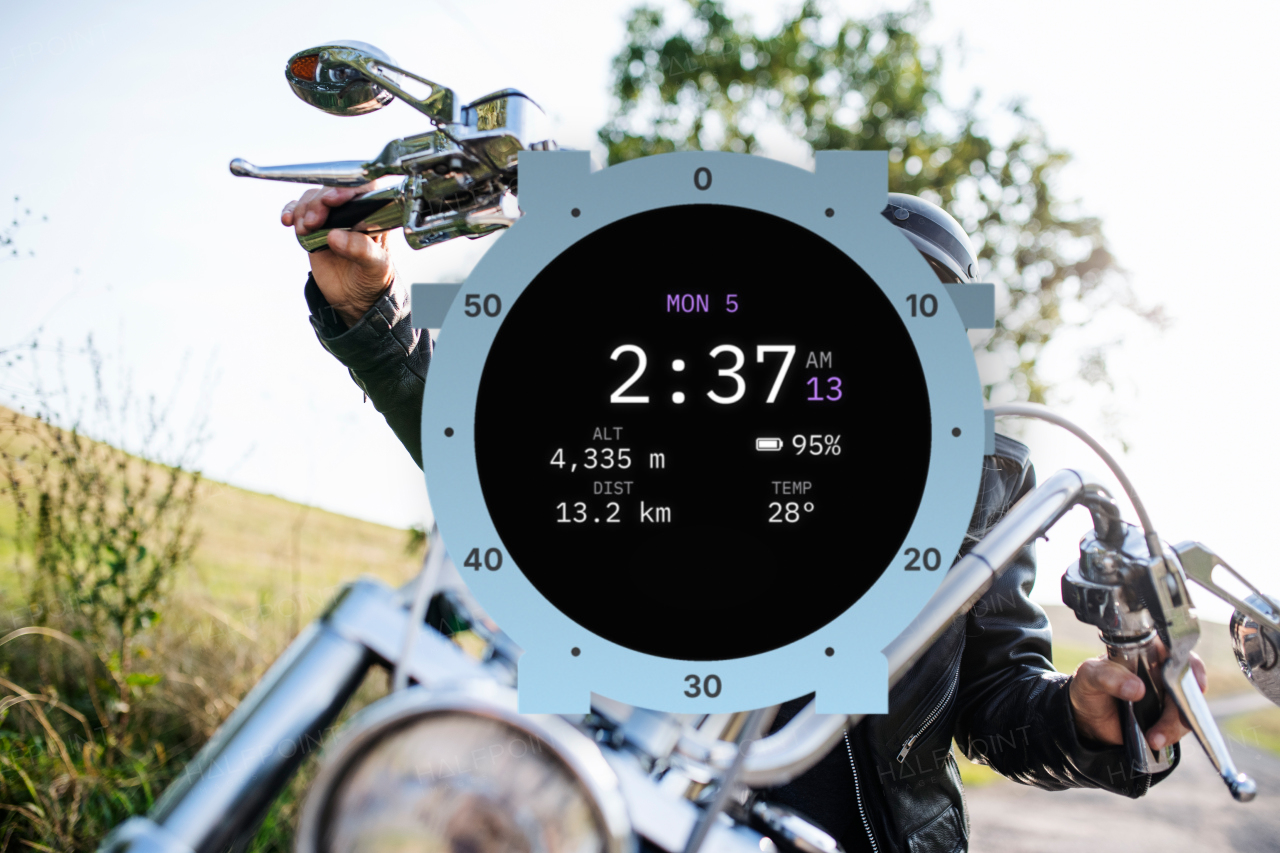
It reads 2:37:13
